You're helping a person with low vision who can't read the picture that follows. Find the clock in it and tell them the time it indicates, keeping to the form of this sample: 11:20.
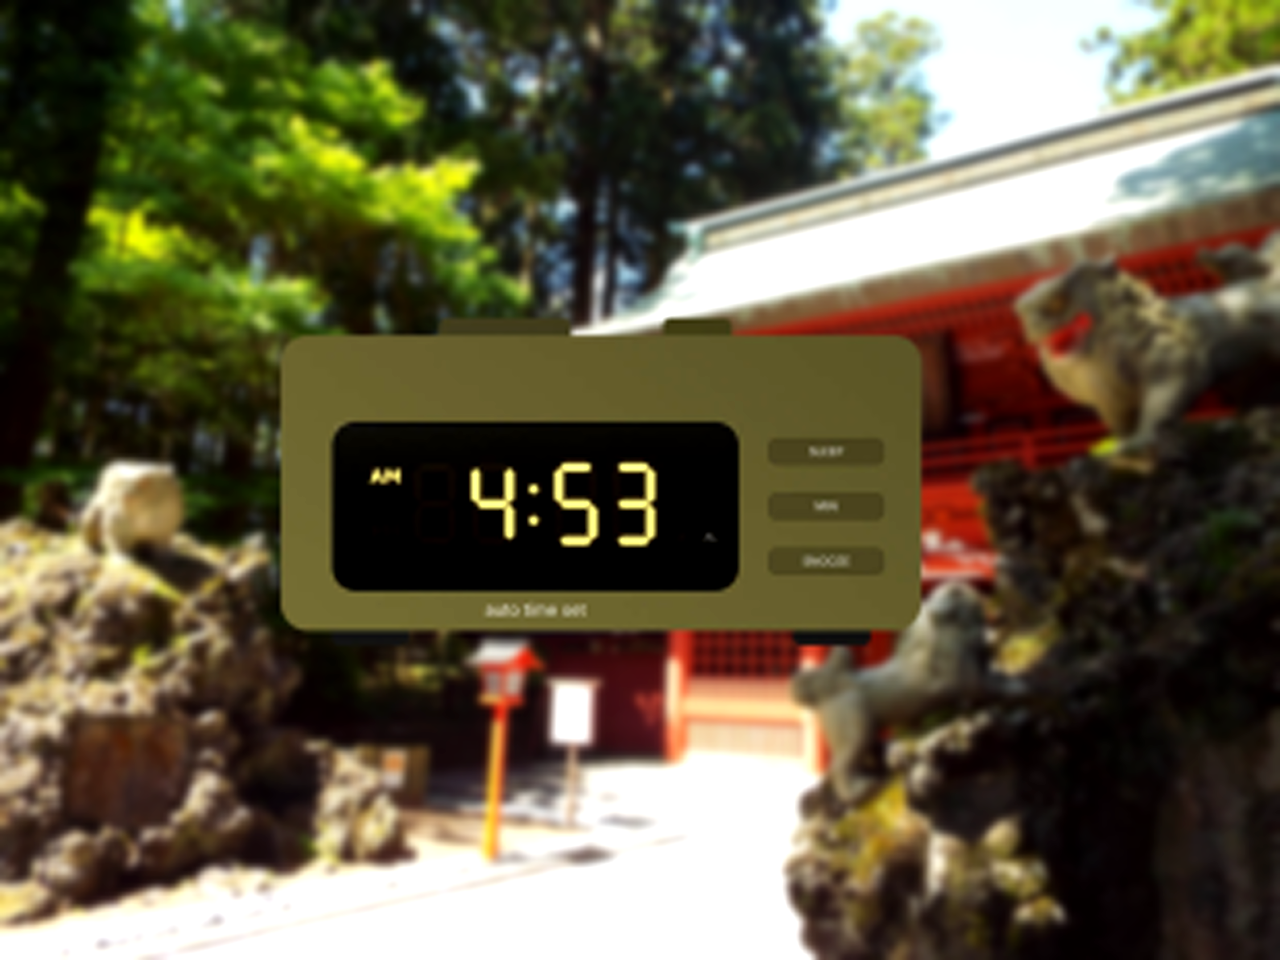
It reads 4:53
